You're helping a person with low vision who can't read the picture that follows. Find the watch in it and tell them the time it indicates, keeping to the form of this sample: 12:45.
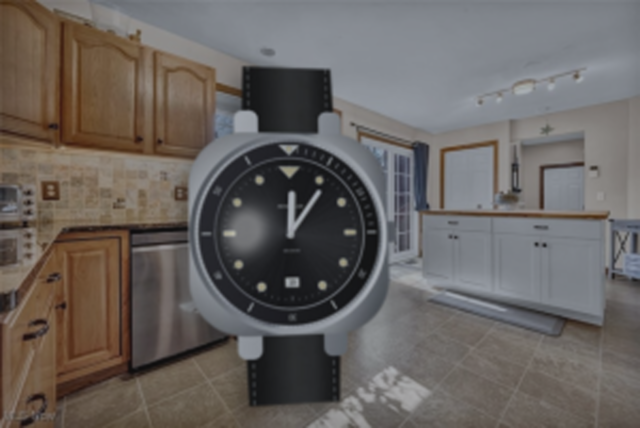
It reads 12:06
